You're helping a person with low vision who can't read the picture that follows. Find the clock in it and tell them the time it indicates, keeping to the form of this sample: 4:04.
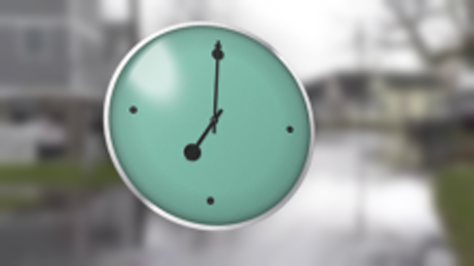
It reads 7:00
